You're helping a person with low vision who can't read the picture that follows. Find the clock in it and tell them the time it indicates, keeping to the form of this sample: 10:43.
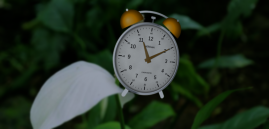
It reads 11:10
